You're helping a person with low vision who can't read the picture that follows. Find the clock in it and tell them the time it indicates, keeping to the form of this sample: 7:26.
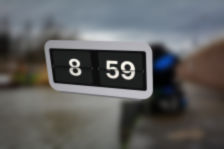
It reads 8:59
